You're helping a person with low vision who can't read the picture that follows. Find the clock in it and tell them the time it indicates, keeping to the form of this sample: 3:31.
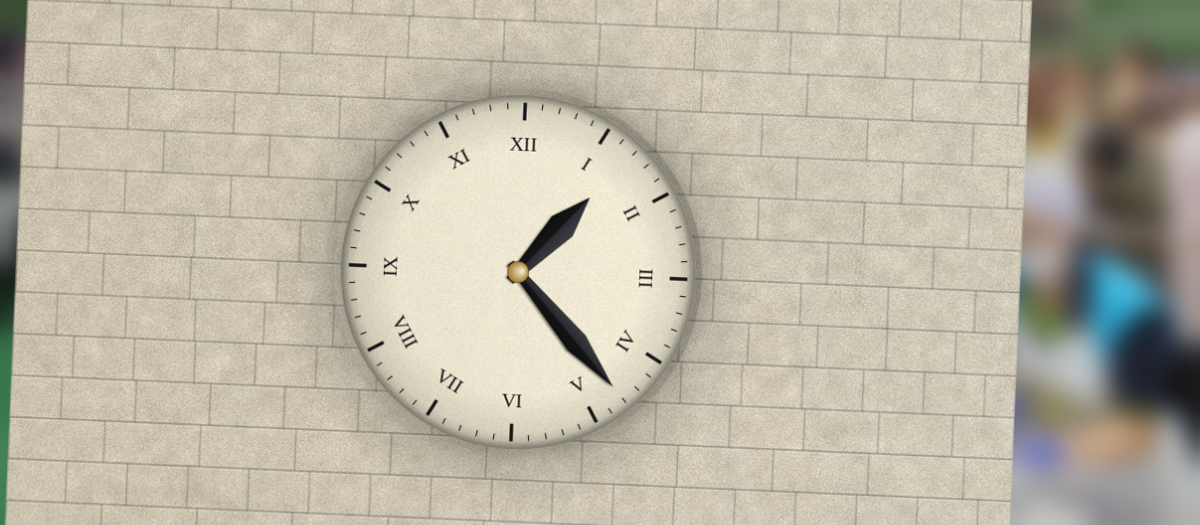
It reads 1:23
